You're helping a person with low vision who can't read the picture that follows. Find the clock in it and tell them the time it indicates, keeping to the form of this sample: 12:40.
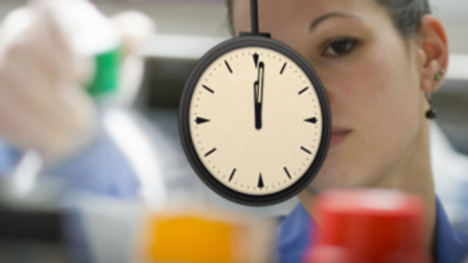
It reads 12:01
